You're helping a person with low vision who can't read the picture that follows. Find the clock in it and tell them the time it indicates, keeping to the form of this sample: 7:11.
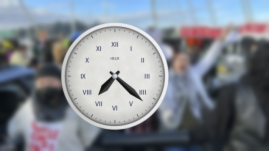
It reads 7:22
